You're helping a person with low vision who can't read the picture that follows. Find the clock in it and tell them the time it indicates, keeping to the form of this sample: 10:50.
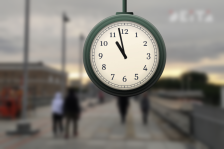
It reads 10:58
